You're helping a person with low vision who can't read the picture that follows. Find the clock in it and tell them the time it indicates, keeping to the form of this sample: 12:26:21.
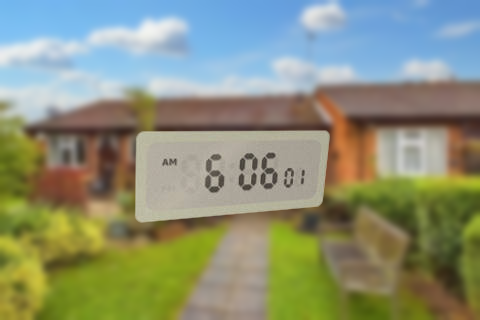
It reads 6:06:01
